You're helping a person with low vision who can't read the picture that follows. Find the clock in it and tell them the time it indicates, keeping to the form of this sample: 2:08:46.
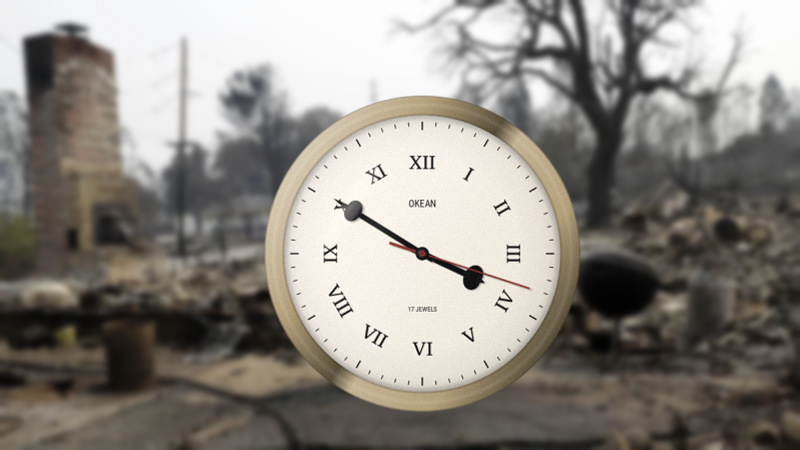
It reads 3:50:18
